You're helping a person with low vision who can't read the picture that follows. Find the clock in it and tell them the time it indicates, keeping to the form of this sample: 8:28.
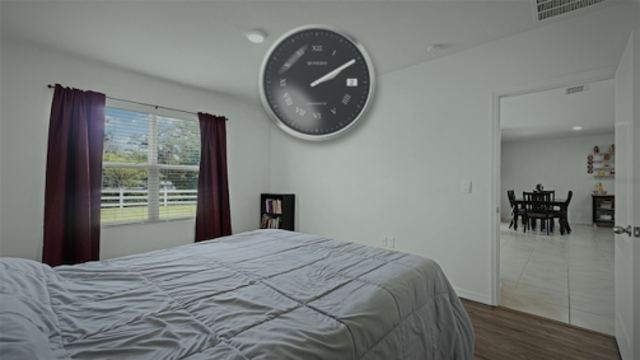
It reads 2:10
